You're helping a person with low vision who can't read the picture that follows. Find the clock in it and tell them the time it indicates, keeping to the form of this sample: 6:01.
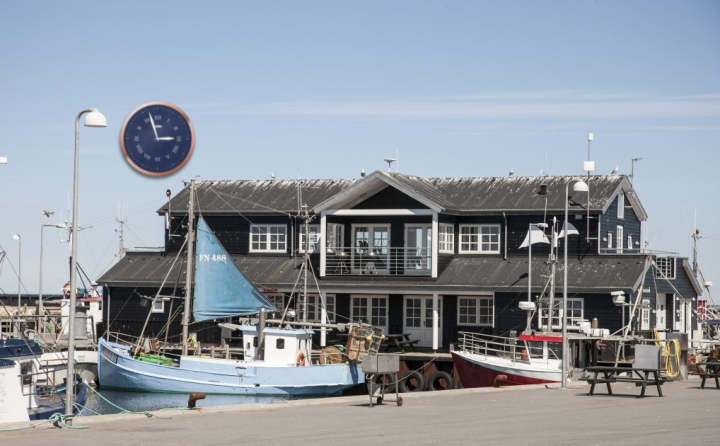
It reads 2:57
